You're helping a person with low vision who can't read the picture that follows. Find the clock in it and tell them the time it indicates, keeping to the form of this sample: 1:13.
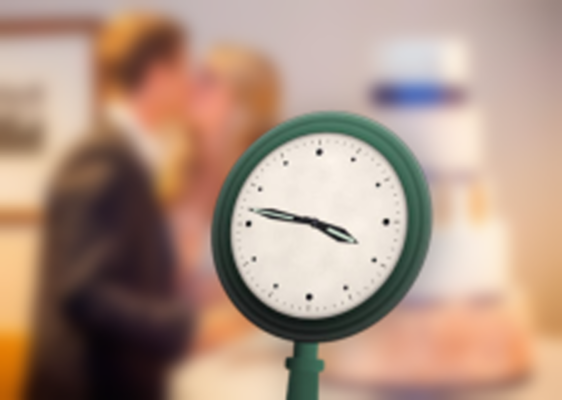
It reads 3:47
